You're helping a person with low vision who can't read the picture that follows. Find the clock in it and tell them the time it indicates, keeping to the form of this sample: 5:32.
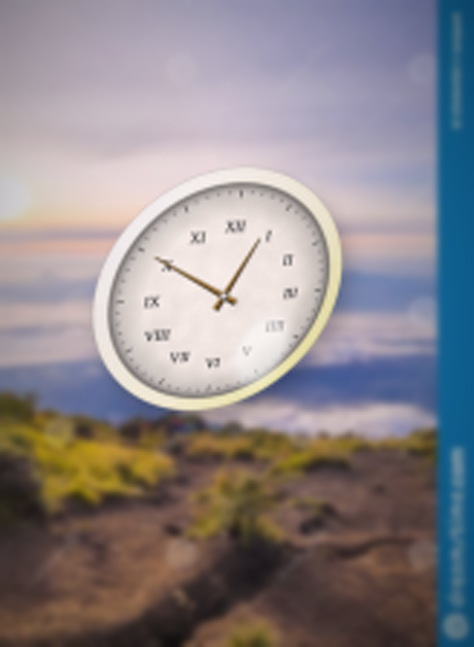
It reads 12:50
